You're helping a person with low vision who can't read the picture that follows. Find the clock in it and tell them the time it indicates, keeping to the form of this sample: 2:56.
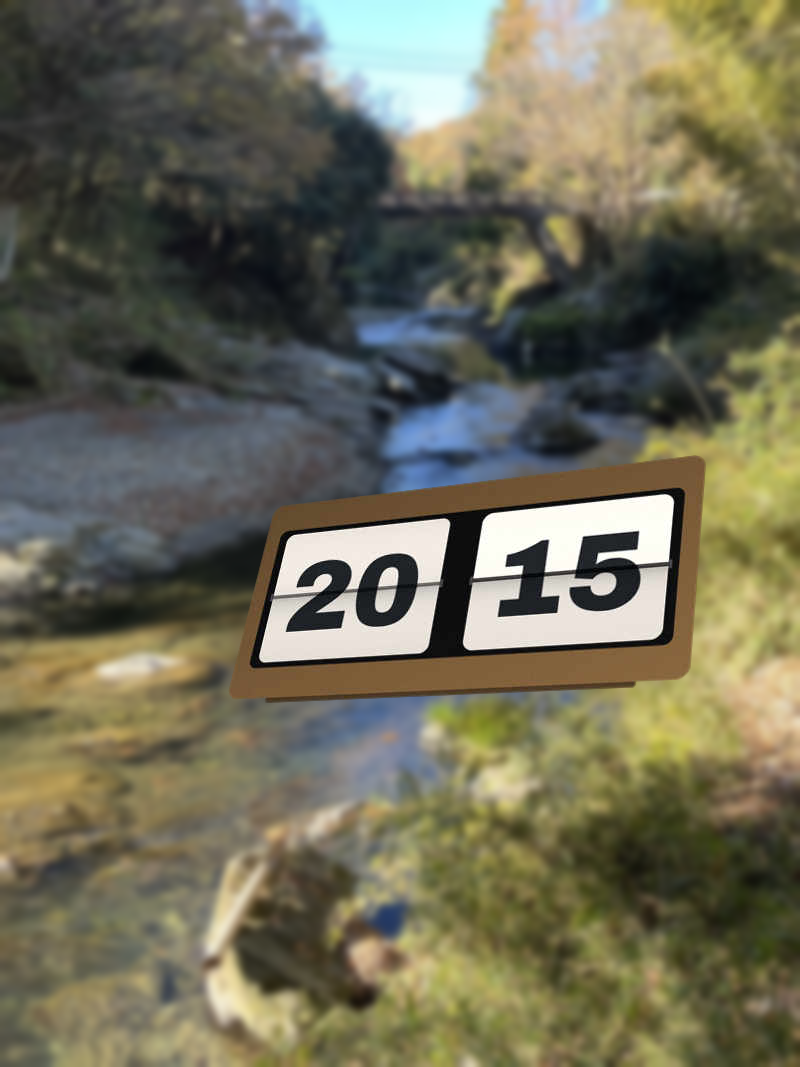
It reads 20:15
